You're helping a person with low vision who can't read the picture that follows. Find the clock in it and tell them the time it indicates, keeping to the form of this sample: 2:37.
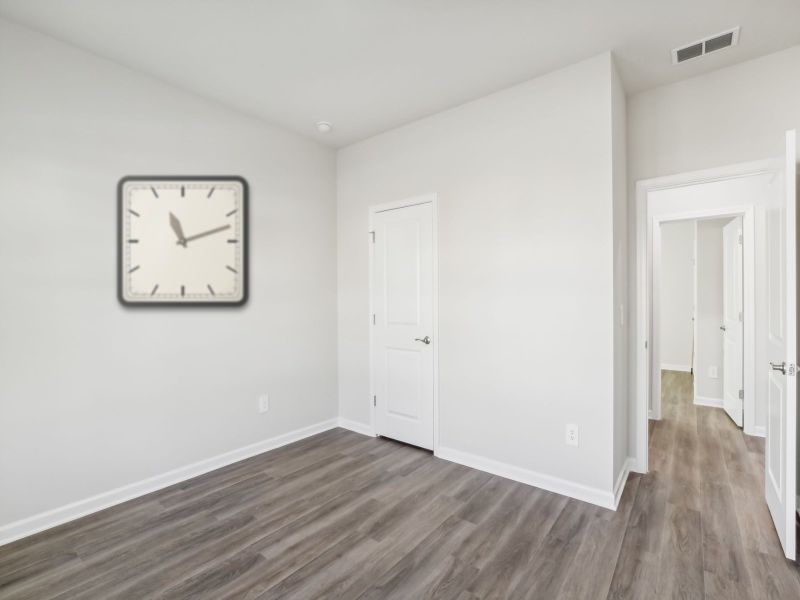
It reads 11:12
